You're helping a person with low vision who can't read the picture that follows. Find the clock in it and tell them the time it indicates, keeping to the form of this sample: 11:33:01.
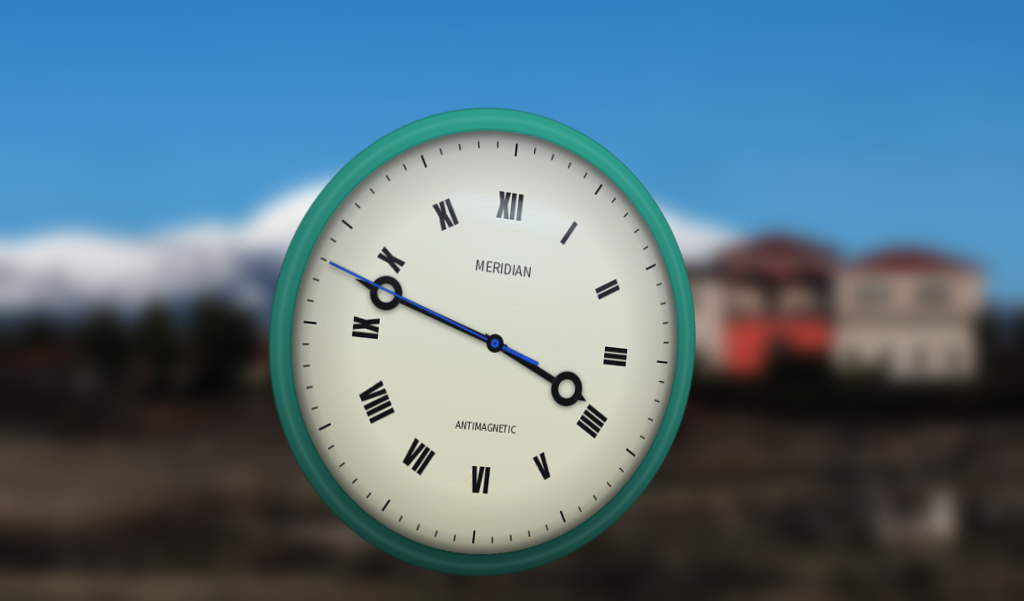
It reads 3:47:48
